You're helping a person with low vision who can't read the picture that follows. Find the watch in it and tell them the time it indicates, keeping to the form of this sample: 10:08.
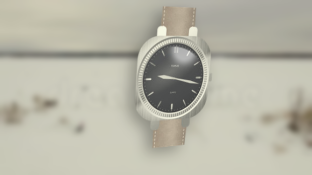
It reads 9:17
